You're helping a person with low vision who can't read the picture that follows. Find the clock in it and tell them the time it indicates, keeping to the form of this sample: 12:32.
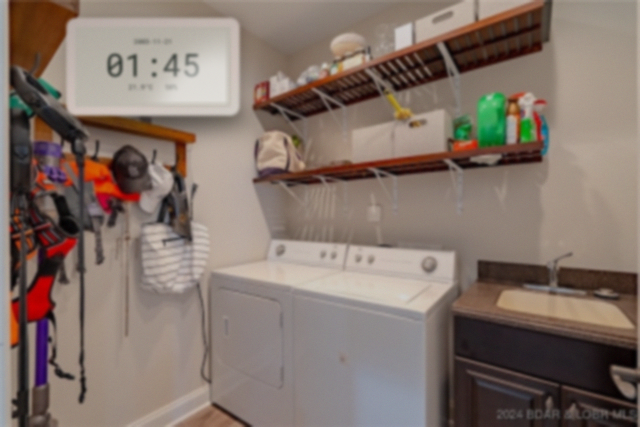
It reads 1:45
